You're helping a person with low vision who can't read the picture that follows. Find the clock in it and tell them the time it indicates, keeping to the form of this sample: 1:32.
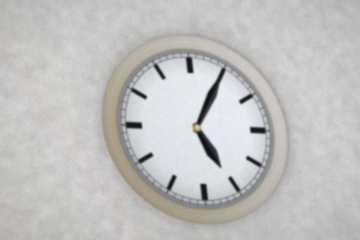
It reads 5:05
